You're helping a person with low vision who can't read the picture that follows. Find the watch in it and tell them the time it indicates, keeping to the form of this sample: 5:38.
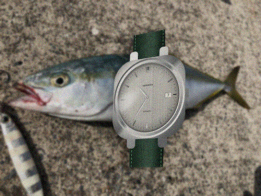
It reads 10:36
